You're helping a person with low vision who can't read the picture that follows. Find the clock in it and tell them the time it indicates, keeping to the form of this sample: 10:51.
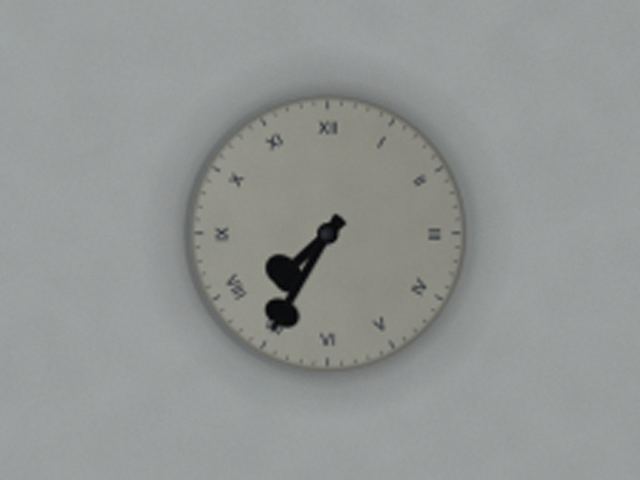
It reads 7:35
